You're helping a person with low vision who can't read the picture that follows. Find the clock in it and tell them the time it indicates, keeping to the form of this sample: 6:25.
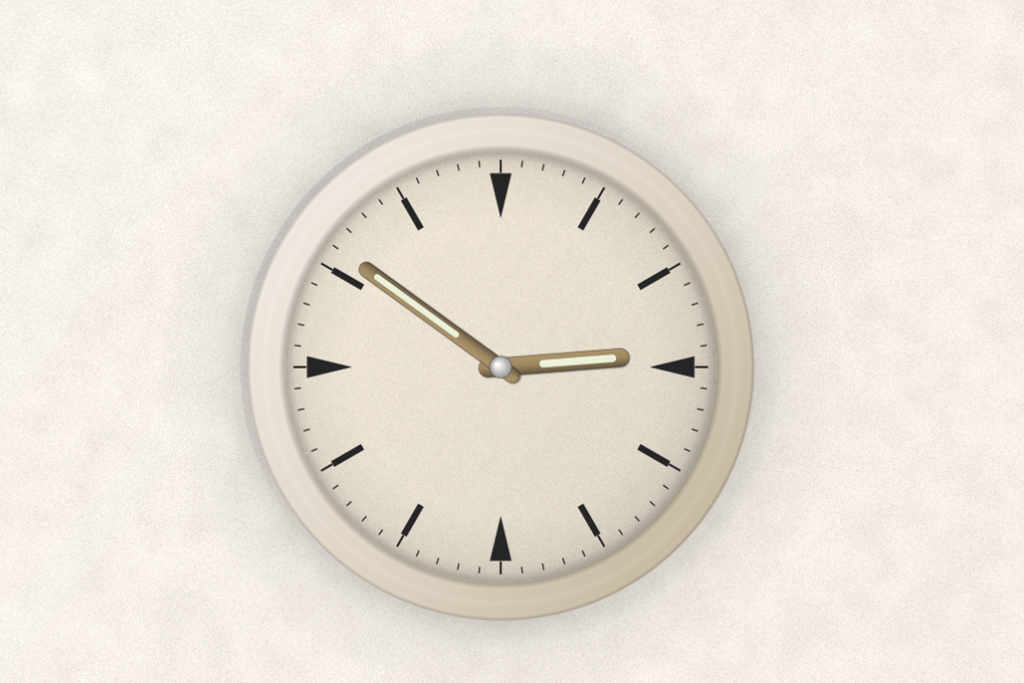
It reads 2:51
